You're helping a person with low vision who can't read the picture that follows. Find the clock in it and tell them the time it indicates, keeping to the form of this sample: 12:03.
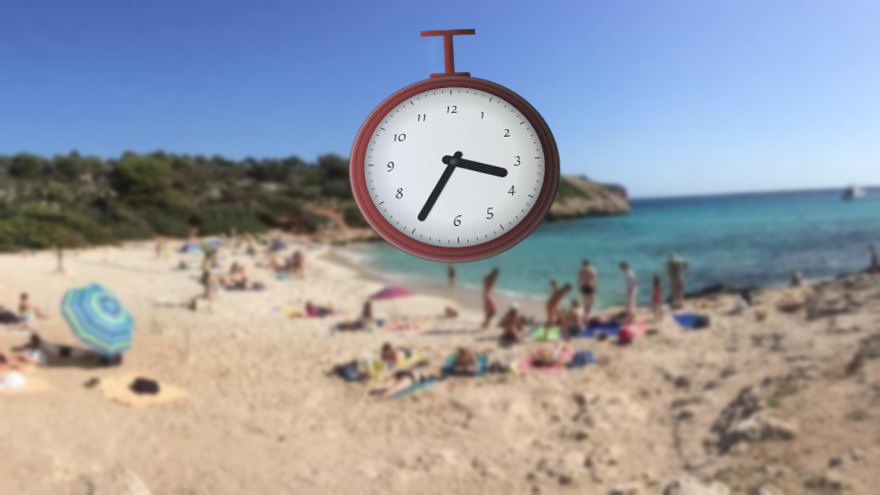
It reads 3:35
